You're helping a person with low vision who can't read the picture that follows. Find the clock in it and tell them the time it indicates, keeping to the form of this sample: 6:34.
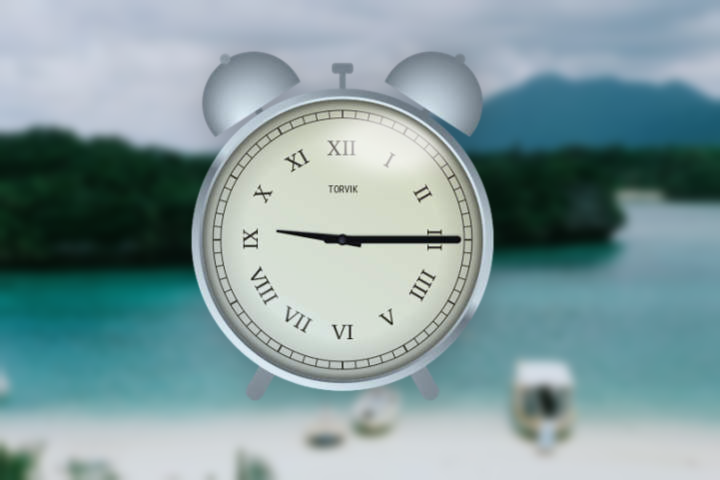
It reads 9:15
